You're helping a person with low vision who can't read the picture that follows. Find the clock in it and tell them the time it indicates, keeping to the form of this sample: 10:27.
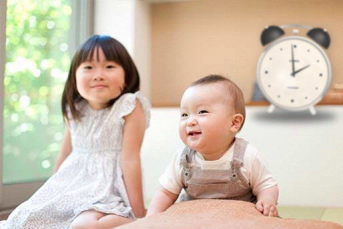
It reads 1:59
